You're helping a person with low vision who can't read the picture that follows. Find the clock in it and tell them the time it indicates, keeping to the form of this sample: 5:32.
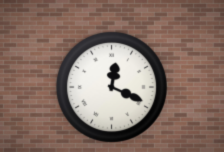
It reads 12:19
